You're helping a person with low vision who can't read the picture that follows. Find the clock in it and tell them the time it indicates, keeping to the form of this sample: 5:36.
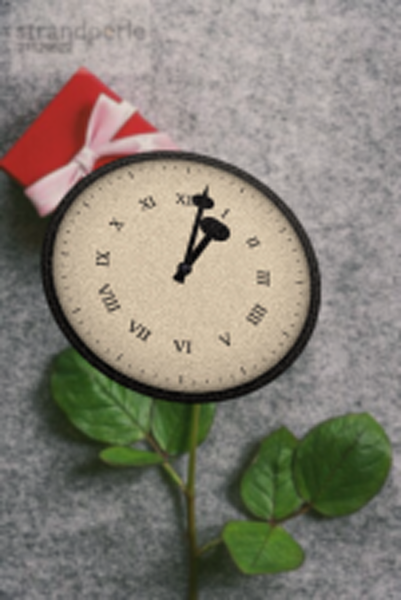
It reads 1:02
